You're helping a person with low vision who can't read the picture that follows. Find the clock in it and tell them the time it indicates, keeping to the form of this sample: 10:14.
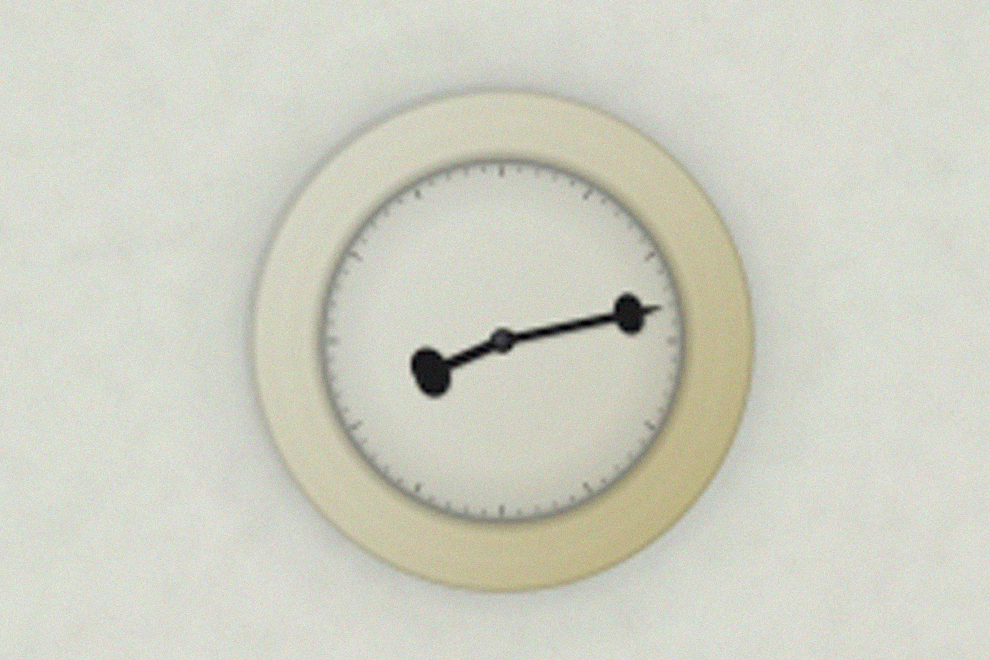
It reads 8:13
